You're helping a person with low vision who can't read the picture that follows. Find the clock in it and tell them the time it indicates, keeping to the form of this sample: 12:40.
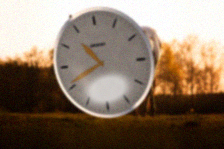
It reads 10:41
